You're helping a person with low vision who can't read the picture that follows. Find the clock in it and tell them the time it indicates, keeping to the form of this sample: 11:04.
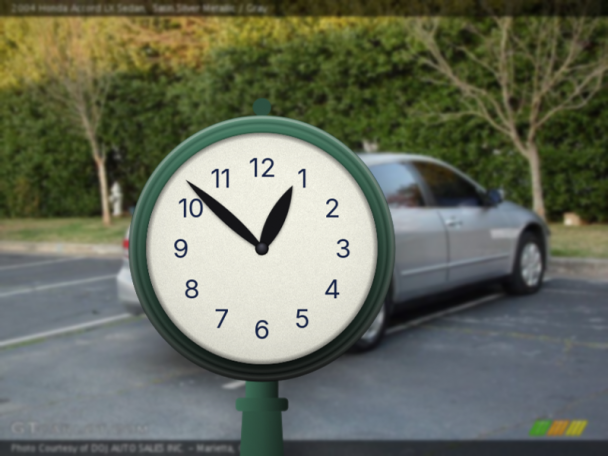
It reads 12:52
